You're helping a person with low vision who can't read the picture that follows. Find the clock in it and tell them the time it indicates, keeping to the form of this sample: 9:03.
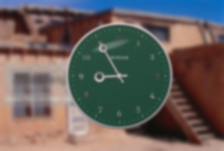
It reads 8:55
